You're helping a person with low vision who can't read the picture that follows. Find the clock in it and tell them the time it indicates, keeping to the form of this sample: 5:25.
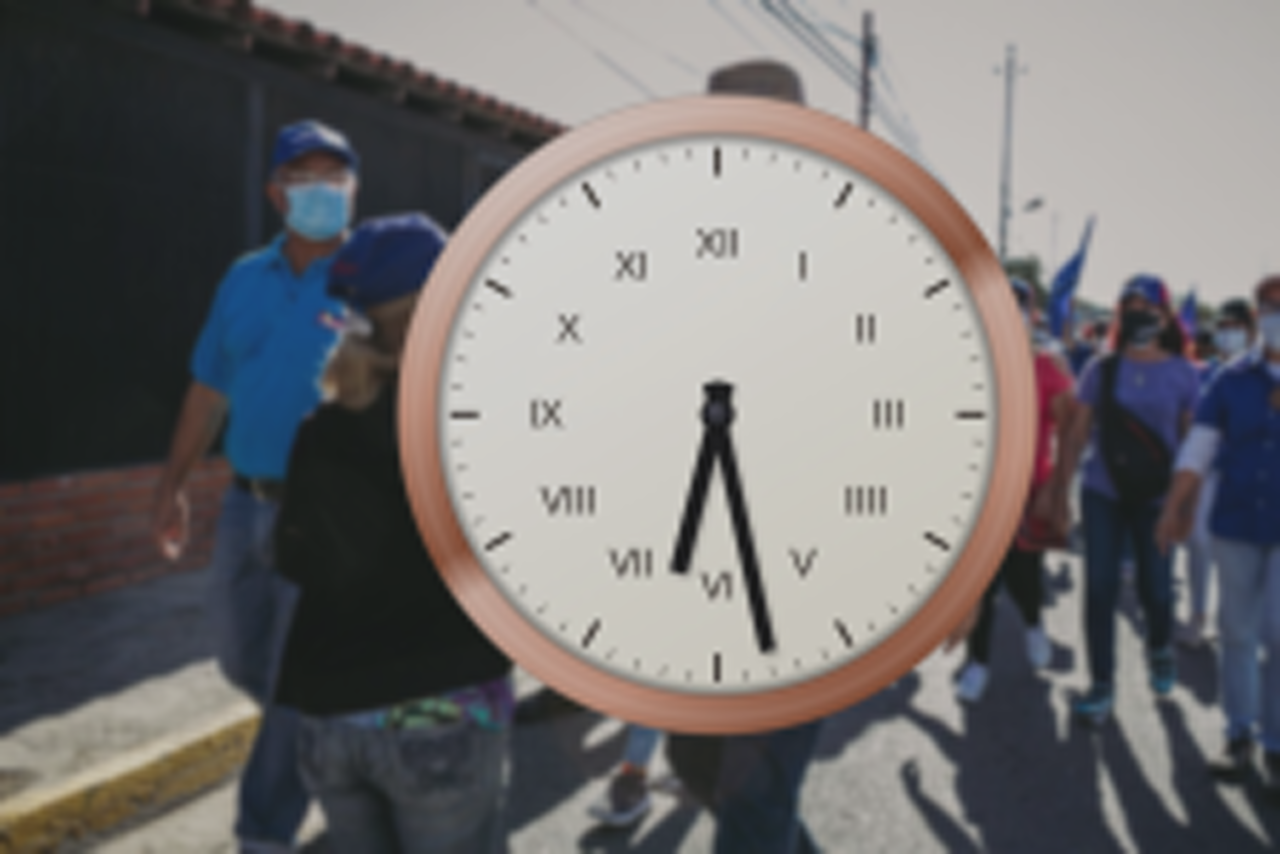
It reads 6:28
